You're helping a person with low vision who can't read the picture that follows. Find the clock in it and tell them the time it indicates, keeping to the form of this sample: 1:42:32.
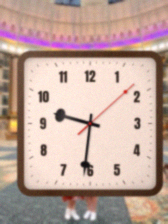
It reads 9:31:08
